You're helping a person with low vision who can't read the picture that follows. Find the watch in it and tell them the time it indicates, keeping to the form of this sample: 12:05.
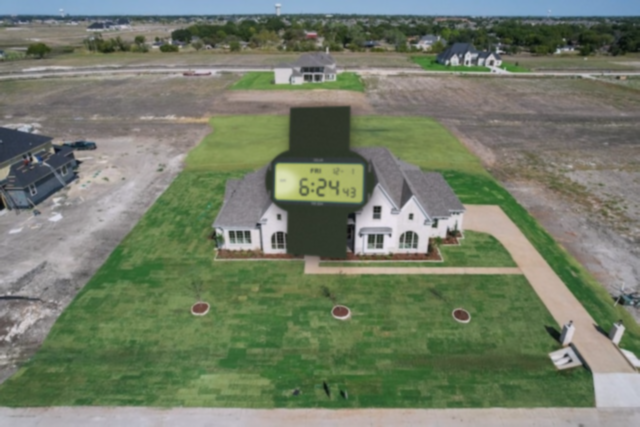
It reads 6:24
